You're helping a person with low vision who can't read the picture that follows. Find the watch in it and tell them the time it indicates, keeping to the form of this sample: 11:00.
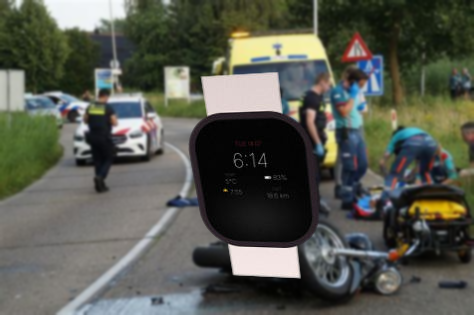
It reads 6:14
